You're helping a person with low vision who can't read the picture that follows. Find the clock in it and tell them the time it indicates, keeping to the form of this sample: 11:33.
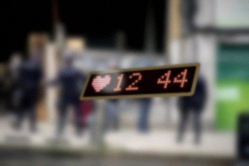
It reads 12:44
